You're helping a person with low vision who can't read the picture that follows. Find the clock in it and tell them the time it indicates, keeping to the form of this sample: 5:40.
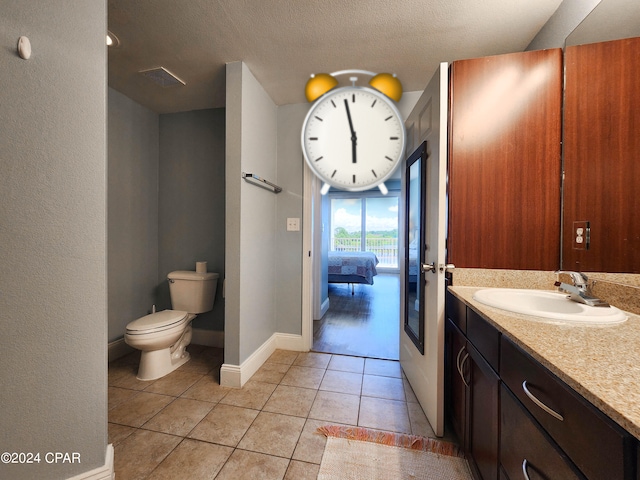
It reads 5:58
